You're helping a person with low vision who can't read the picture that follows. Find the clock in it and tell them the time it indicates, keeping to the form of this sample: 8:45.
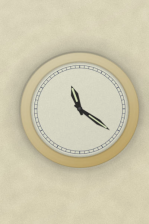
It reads 11:21
